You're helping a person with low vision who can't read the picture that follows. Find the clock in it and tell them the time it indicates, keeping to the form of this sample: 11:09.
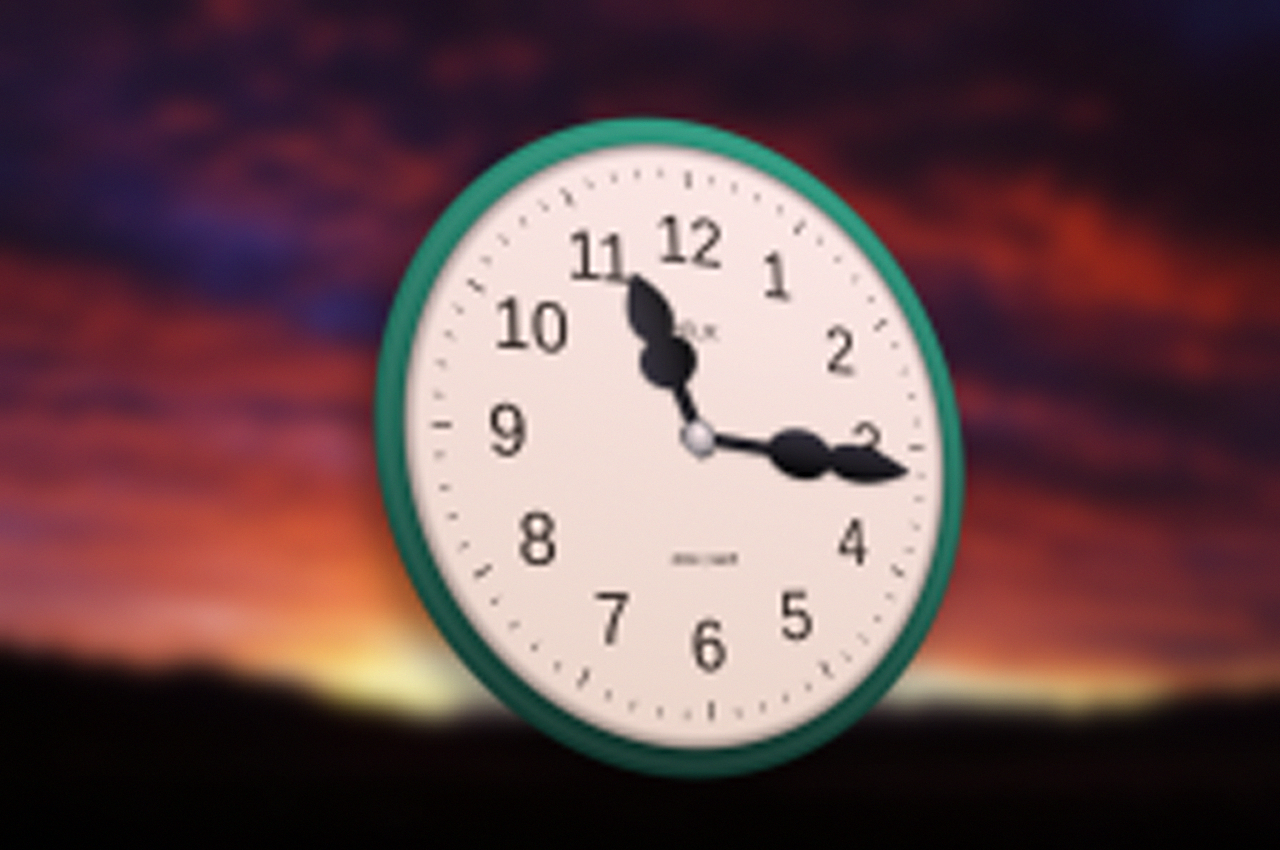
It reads 11:16
